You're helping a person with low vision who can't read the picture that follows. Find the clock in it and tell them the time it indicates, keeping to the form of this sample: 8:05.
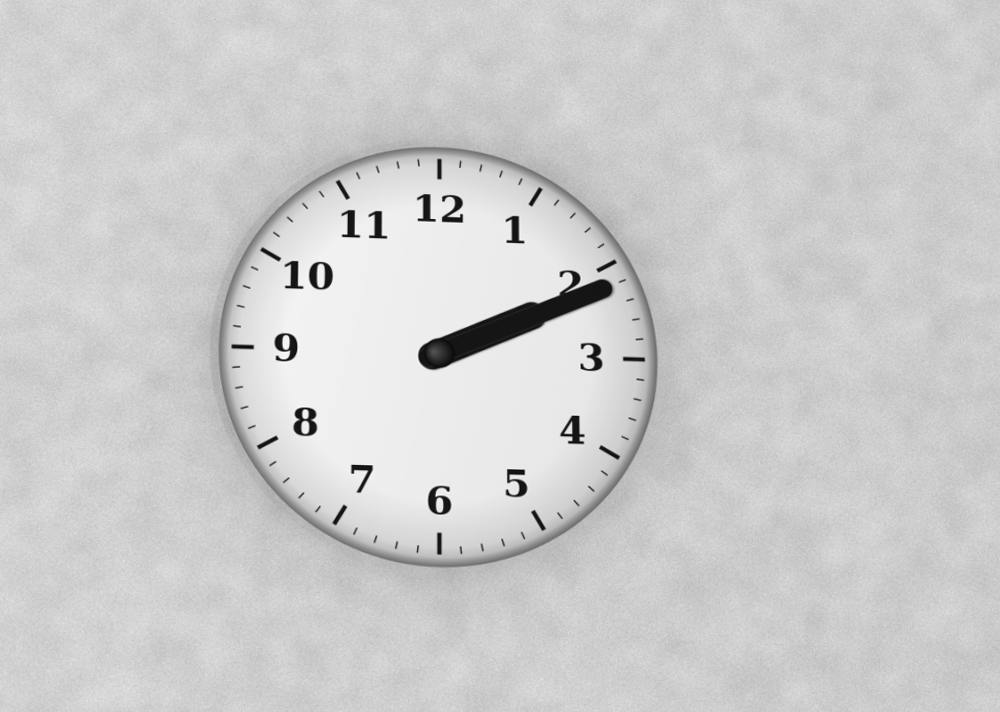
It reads 2:11
